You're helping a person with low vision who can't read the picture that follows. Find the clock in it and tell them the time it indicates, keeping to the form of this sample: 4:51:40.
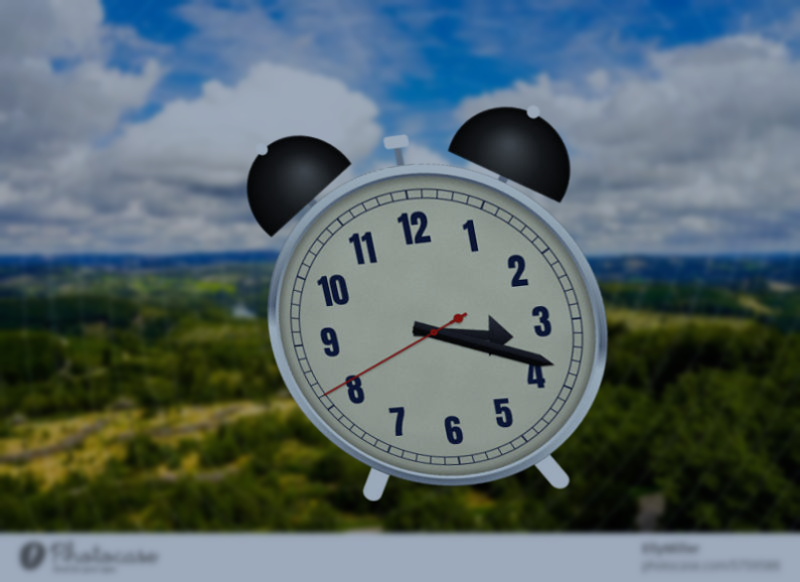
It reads 3:18:41
